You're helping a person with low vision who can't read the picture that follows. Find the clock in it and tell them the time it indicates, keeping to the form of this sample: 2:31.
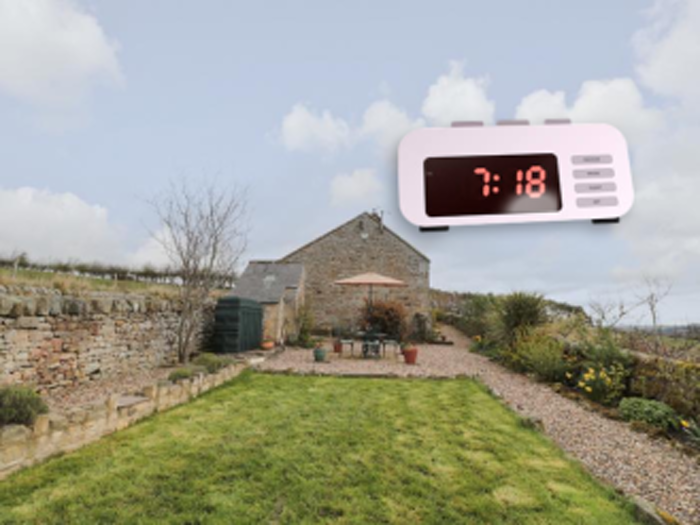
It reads 7:18
